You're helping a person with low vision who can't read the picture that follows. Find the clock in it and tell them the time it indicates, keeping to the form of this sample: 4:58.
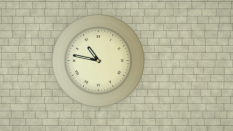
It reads 10:47
